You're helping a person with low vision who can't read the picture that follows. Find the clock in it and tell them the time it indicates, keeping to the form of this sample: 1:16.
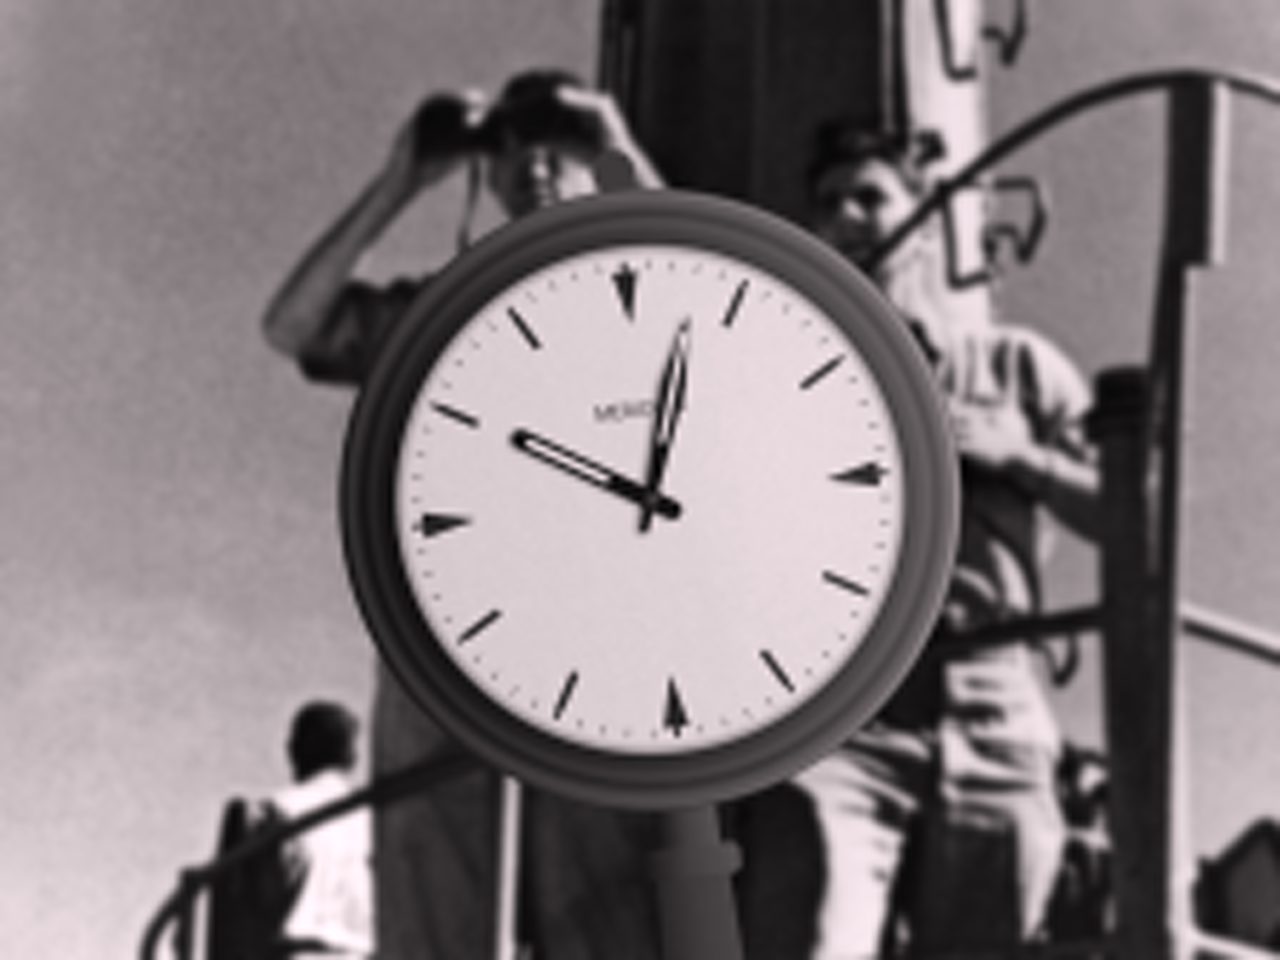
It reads 10:03
